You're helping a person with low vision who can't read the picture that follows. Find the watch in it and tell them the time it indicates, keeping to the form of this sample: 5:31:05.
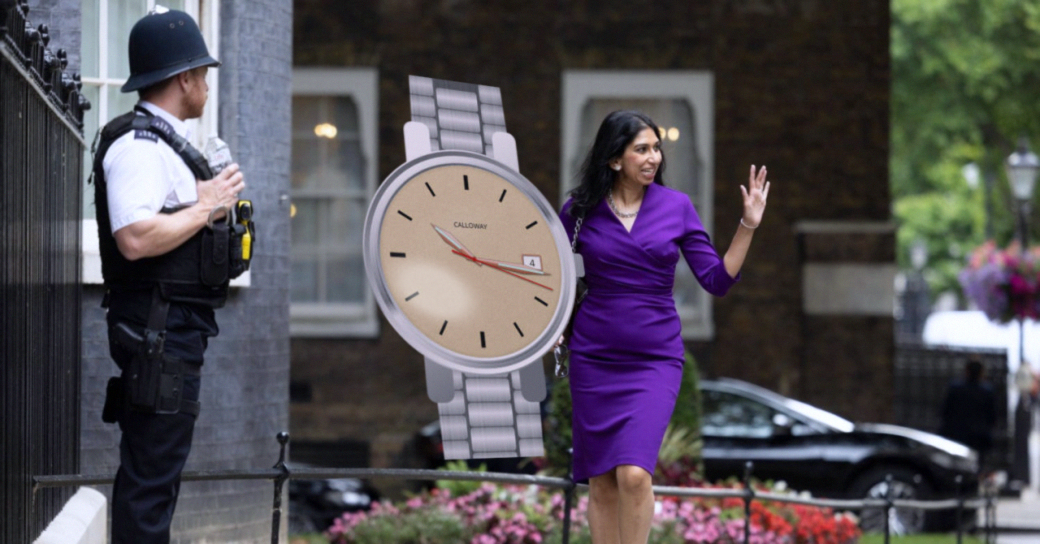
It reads 10:16:18
